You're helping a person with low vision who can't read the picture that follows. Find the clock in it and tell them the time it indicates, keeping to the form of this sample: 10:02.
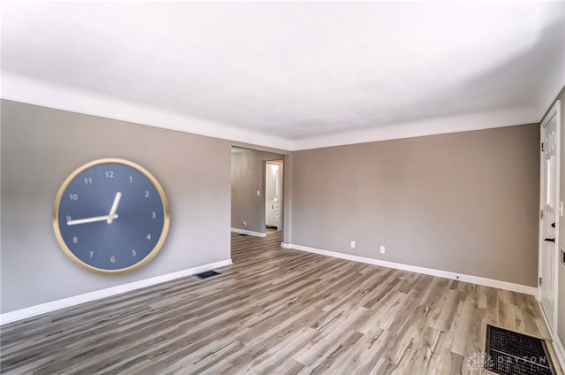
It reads 12:44
